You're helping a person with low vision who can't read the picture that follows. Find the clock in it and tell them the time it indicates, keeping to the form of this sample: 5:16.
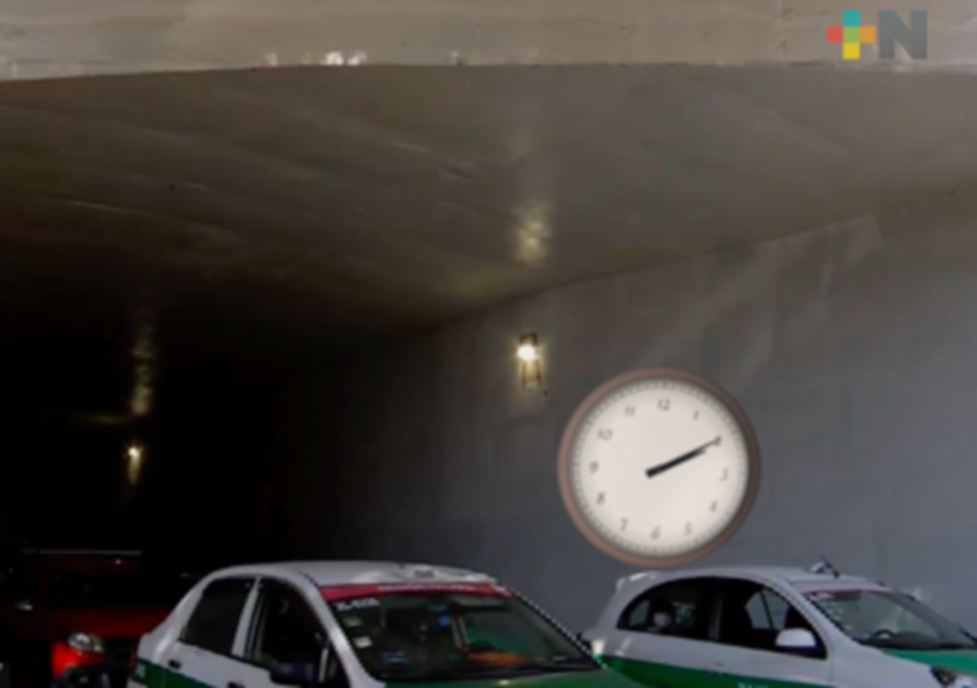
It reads 2:10
